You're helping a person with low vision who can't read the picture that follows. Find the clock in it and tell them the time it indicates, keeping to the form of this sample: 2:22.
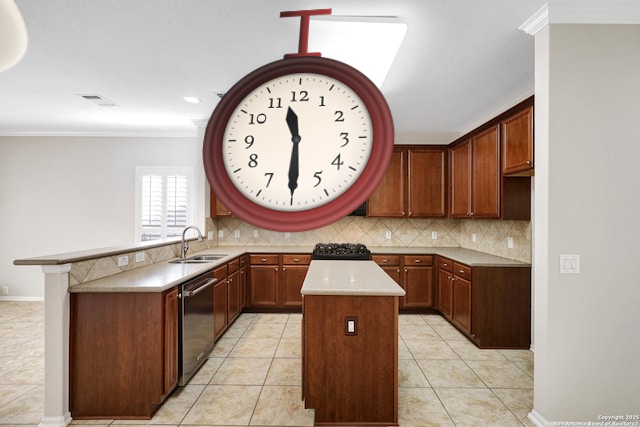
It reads 11:30
